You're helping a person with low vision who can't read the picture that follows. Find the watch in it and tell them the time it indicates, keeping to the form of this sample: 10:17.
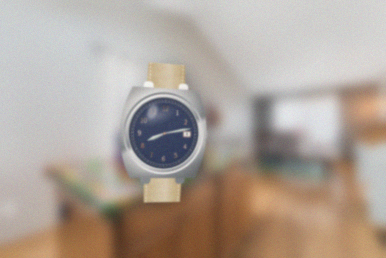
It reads 8:13
